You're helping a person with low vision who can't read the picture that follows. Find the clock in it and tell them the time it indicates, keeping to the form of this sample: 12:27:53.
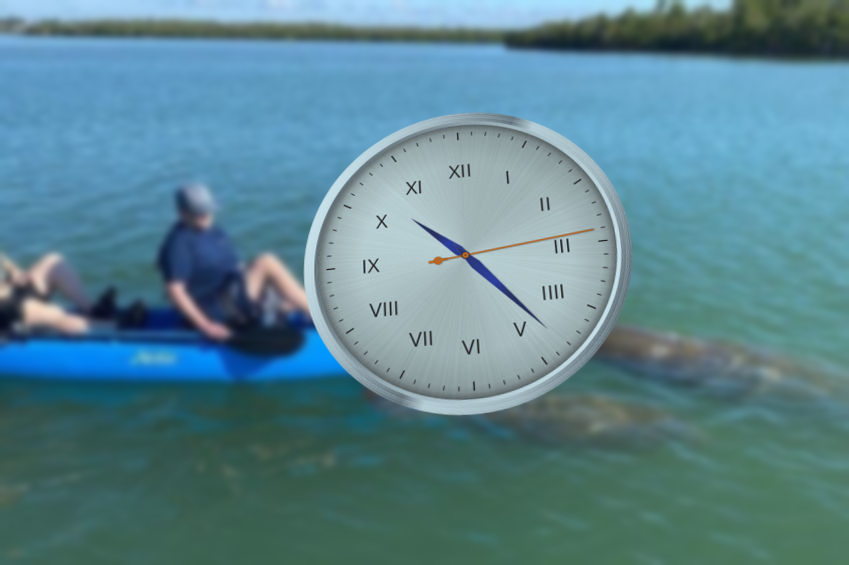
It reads 10:23:14
